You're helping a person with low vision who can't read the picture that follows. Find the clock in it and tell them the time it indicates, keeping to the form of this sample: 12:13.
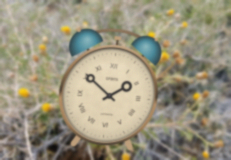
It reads 1:51
